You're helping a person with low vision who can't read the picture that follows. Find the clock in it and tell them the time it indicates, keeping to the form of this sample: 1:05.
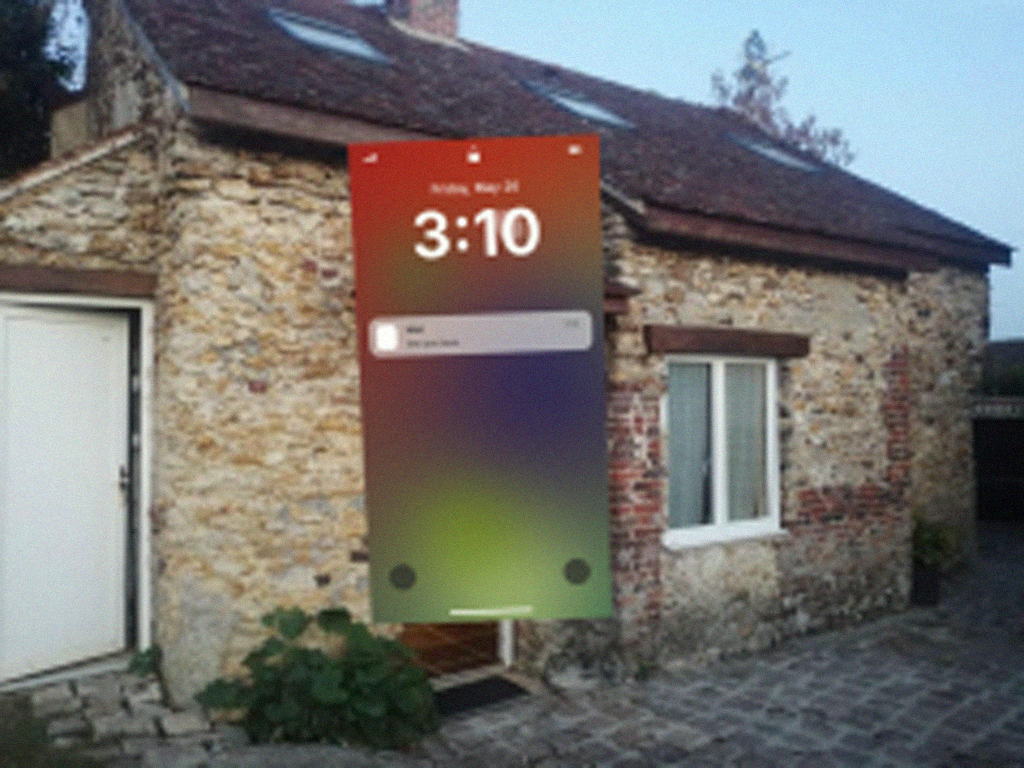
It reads 3:10
